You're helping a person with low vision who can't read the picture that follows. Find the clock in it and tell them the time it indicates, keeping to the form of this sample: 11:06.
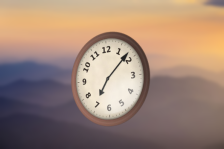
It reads 7:08
